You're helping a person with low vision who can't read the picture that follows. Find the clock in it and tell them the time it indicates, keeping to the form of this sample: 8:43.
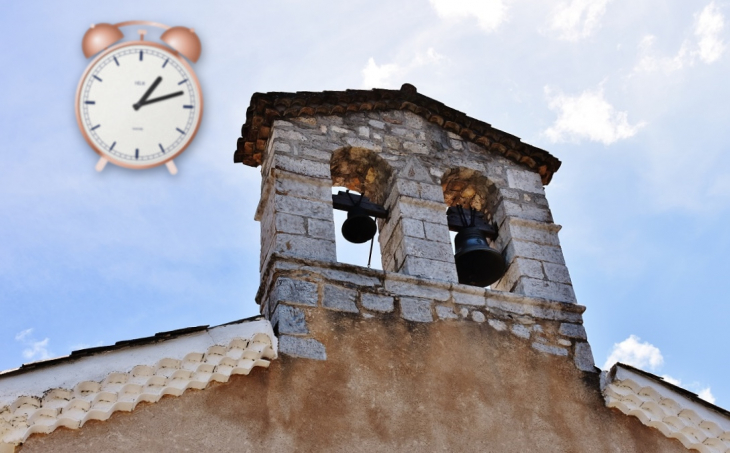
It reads 1:12
